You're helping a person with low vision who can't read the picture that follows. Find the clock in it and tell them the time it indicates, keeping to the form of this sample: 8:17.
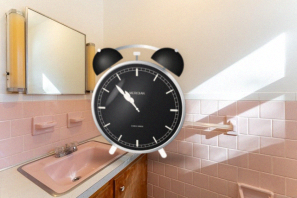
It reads 10:53
